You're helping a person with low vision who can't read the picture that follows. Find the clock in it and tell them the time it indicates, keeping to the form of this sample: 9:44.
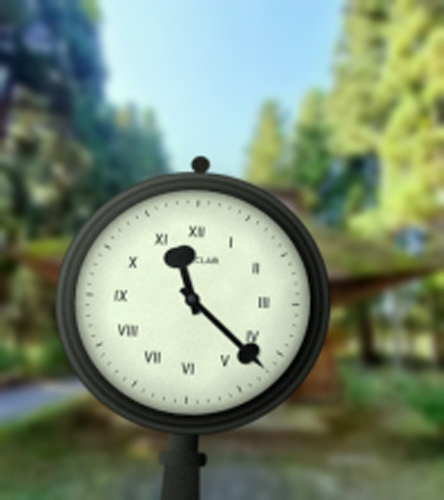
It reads 11:22
